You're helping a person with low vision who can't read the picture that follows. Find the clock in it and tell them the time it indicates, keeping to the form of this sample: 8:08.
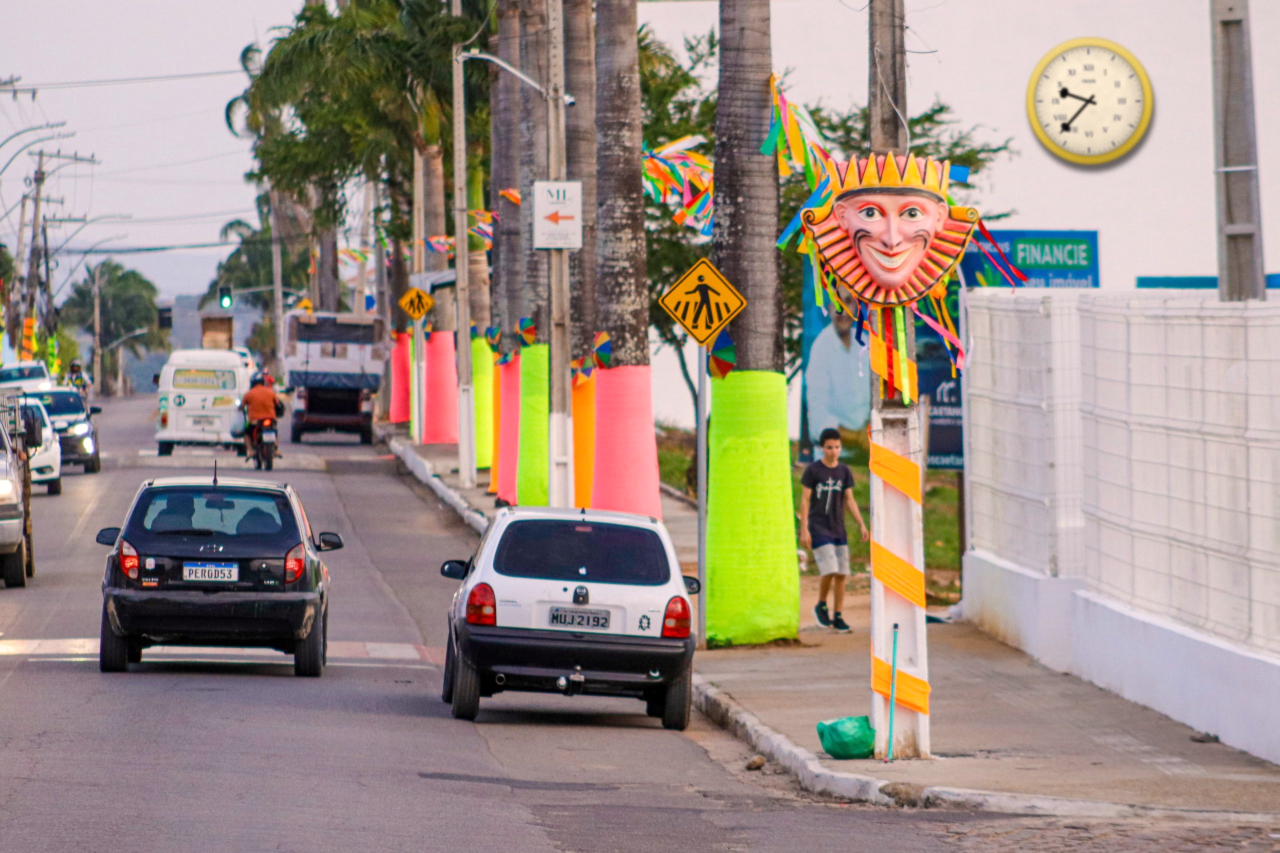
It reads 9:37
